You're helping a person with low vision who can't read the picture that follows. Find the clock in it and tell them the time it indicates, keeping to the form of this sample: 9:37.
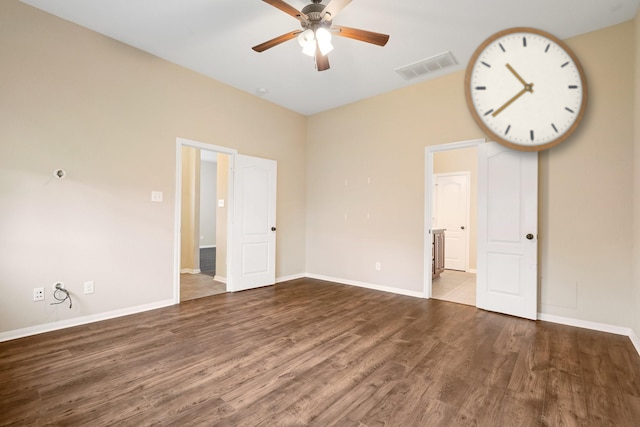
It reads 10:39
